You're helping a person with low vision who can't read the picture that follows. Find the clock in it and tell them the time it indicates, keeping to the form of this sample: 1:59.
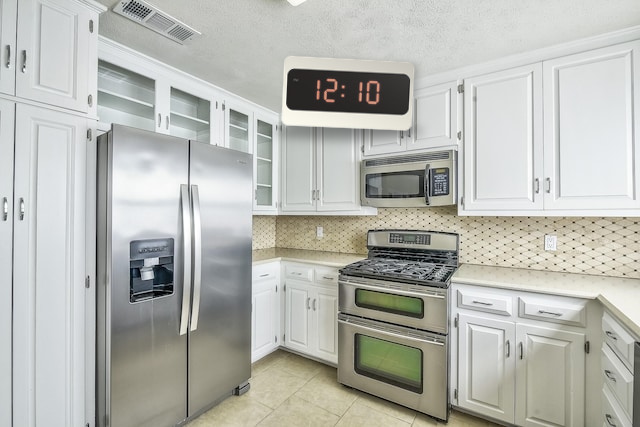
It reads 12:10
